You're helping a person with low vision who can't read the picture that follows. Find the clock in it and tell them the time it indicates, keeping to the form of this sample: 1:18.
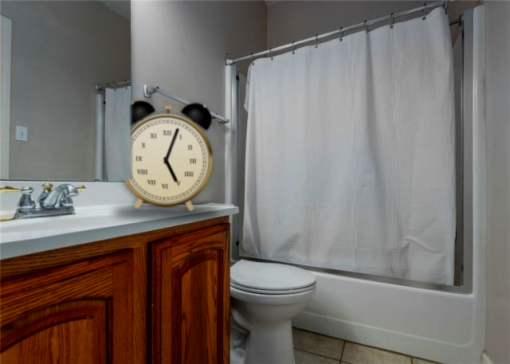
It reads 5:03
